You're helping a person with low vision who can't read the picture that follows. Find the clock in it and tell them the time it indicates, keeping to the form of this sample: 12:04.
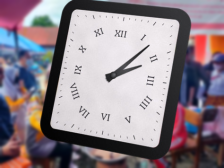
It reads 2:07
